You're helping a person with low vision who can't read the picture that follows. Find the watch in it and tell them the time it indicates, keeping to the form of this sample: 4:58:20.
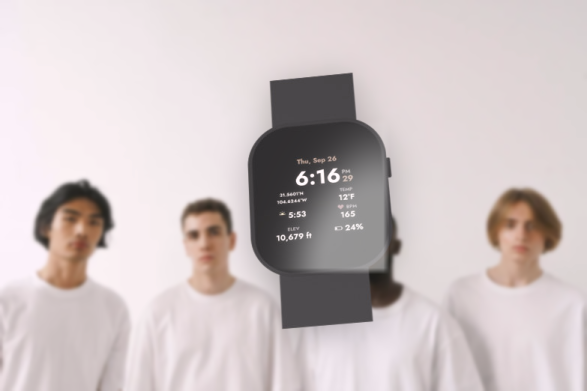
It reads 6:16:29
